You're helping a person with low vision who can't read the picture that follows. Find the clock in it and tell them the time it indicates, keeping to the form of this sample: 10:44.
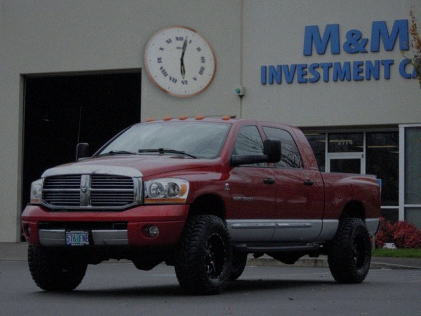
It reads 6:03
